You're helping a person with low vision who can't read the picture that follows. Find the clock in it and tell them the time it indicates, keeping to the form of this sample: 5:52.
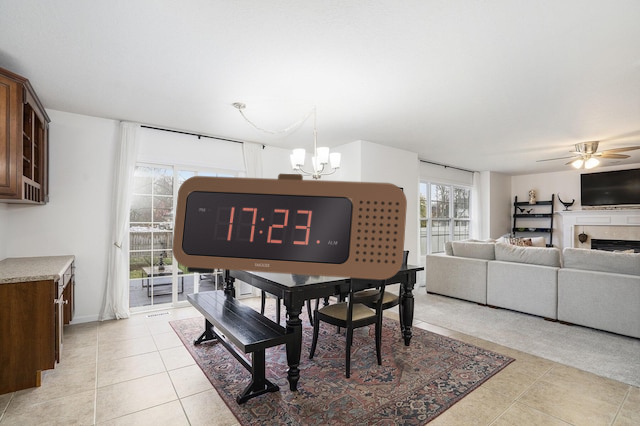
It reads 17:23
